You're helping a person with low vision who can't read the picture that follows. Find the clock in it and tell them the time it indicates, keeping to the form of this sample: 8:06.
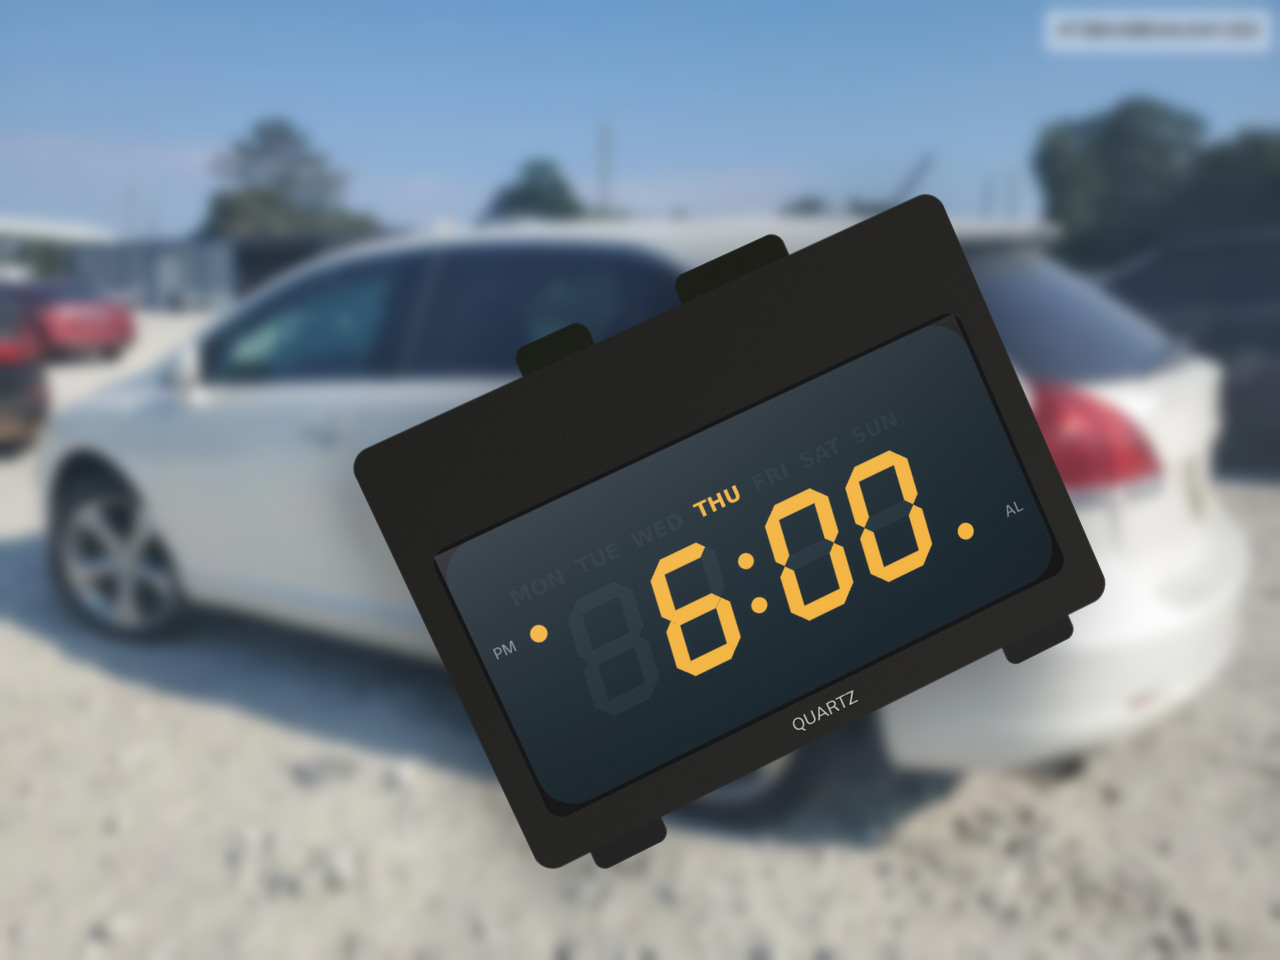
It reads 6:00
